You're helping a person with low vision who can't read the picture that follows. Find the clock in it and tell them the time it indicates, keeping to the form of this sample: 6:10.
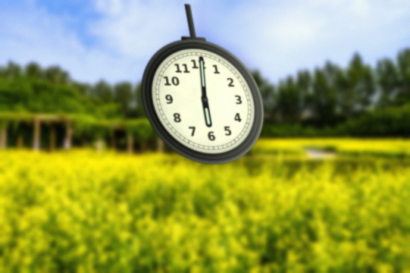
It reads 6:01
